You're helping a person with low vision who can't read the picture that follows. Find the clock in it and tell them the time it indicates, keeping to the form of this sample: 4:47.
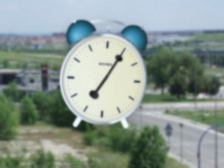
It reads 7:05
